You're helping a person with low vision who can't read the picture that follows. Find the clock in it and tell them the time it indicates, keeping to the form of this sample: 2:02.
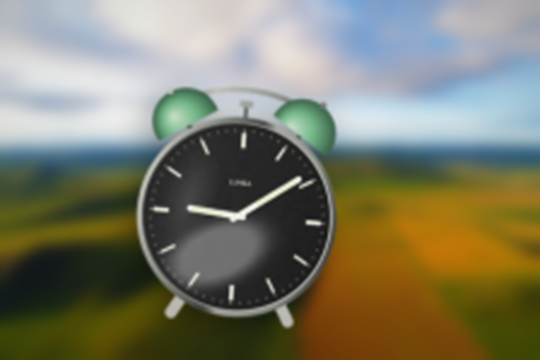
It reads 9:09
